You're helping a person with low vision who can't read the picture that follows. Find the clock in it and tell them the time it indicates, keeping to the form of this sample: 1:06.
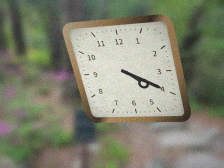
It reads 4:20
